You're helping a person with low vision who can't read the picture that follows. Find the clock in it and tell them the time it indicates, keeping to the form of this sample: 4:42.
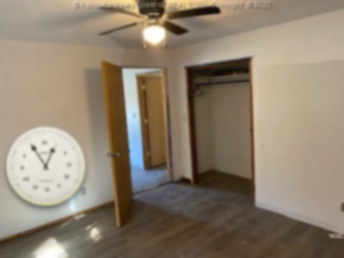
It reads 12:55
